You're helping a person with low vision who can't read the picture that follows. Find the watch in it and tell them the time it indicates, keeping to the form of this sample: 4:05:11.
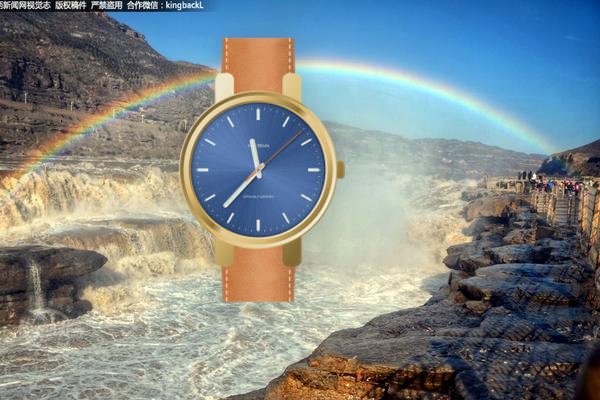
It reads 11:37:08
